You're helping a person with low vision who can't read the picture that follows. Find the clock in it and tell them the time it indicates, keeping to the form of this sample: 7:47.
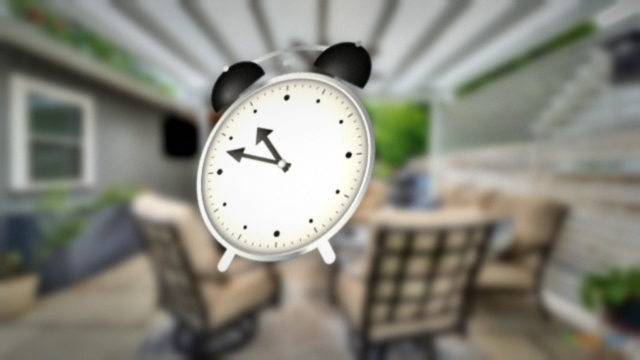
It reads 10:48
